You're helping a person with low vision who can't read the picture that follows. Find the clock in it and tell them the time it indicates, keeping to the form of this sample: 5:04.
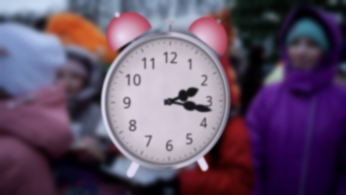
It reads 2:17
